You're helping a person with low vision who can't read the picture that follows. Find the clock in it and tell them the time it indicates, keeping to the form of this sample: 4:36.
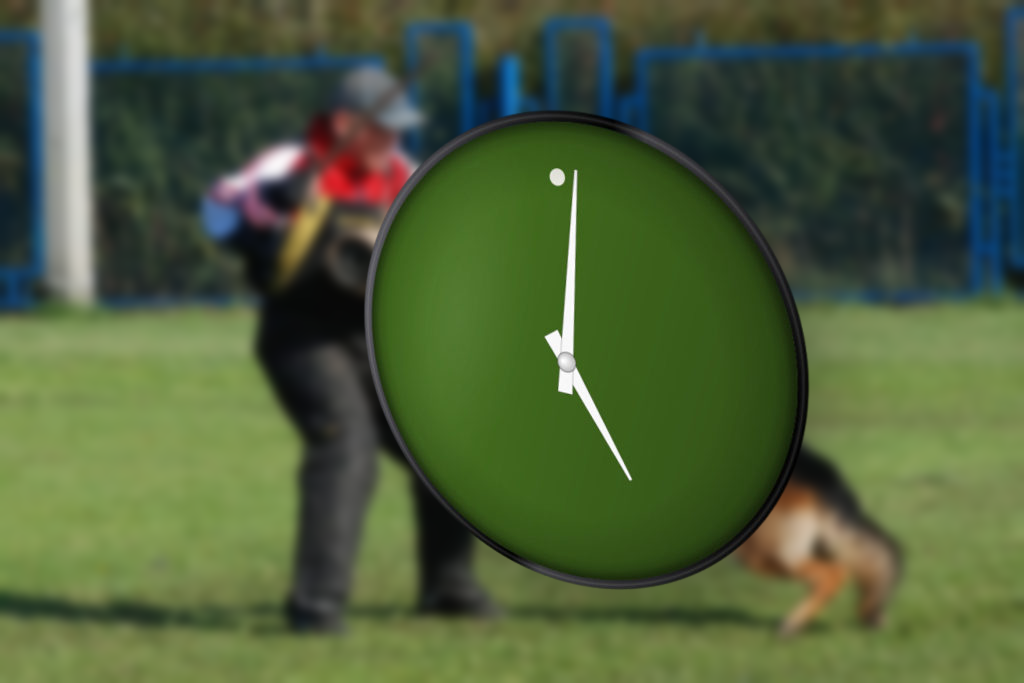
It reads 5:01
